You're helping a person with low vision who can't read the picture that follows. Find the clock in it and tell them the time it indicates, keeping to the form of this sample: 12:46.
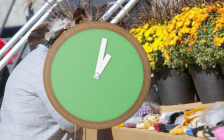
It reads 1:02
